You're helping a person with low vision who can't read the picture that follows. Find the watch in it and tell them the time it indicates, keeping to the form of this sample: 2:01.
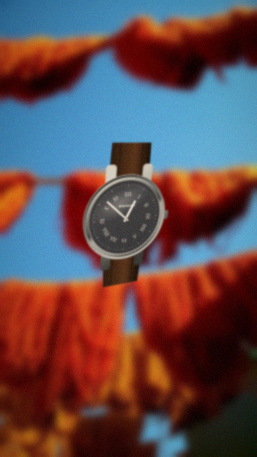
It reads 12:52
